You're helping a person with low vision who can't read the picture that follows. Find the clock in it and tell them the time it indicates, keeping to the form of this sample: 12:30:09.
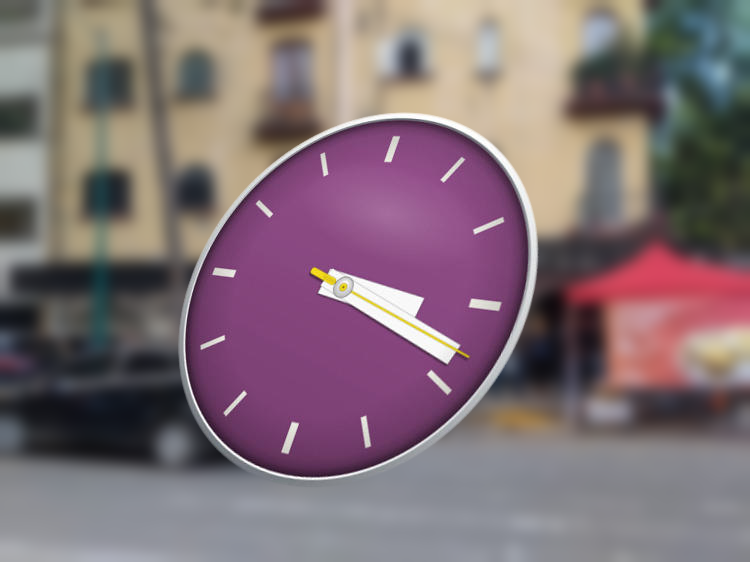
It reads 3:18:18
